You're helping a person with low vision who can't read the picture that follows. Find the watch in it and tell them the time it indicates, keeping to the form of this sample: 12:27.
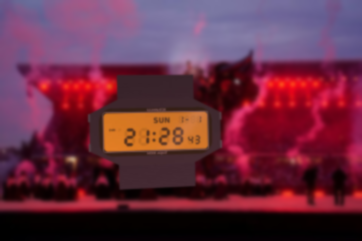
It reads 21:28
